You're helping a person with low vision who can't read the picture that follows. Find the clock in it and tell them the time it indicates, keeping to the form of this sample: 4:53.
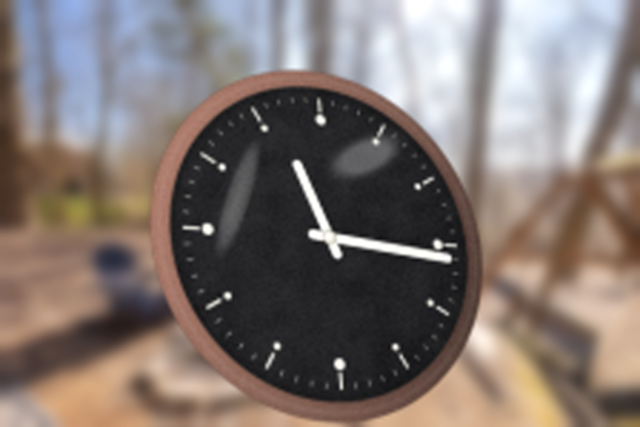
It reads 11:16
